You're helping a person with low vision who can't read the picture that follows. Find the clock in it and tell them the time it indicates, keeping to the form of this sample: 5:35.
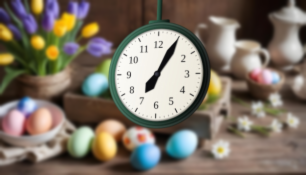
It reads 7:05
